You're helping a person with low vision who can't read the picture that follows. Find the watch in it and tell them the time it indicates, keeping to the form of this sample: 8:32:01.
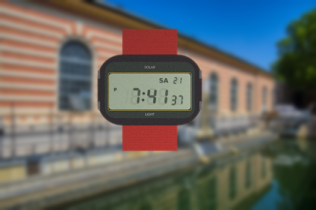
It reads 7:41:37
